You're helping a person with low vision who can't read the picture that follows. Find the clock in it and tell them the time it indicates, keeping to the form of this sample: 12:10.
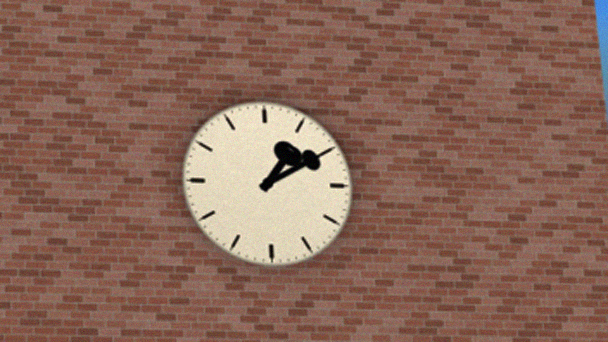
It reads 1:10
